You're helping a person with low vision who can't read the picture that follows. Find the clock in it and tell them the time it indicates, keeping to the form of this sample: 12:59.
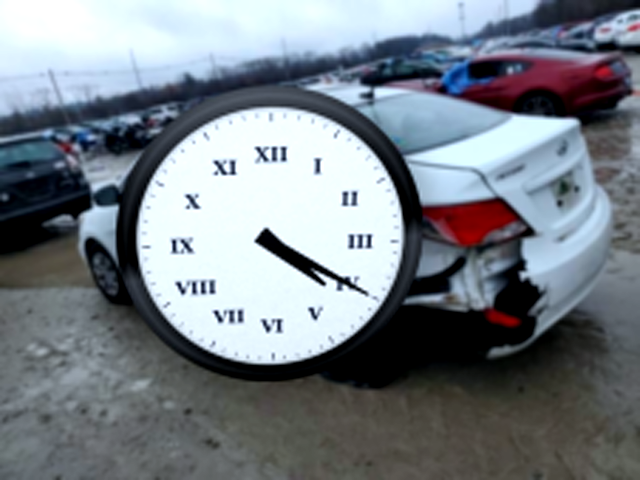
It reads 4:20
